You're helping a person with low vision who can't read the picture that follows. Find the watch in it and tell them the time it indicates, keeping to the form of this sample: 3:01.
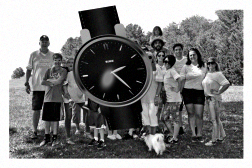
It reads 2:24
